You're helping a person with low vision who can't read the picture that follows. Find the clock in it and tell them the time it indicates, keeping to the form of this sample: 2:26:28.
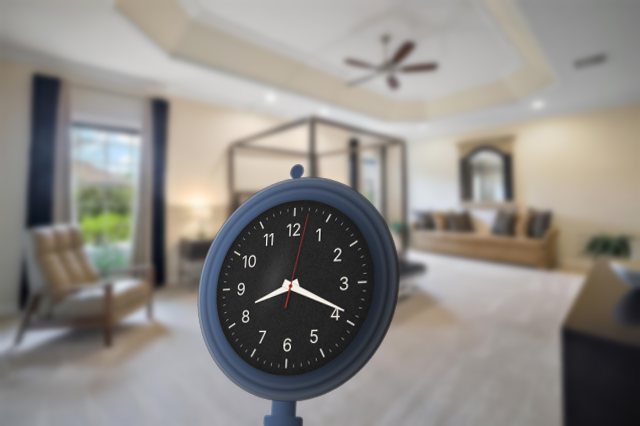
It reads 8:19:02
